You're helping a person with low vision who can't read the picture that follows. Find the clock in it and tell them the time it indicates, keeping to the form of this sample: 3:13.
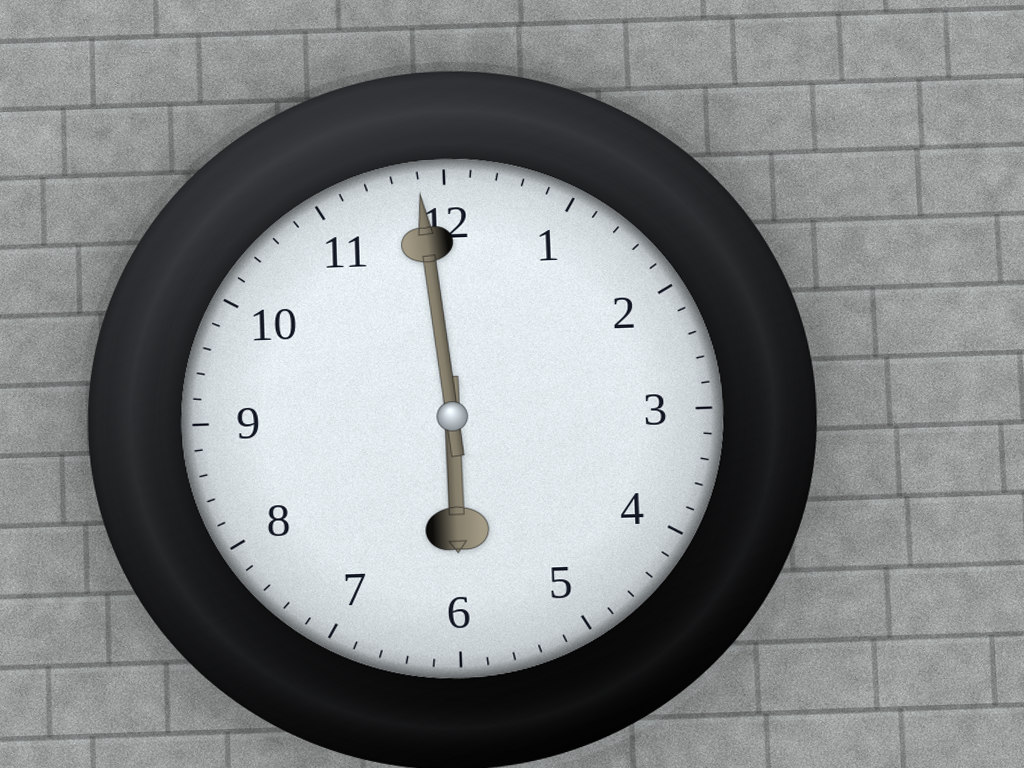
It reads 5:59
